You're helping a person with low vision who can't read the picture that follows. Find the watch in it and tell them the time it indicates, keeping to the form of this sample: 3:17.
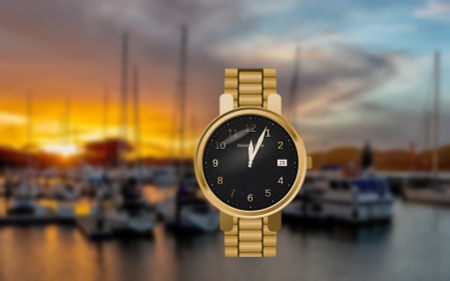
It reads 12:04
